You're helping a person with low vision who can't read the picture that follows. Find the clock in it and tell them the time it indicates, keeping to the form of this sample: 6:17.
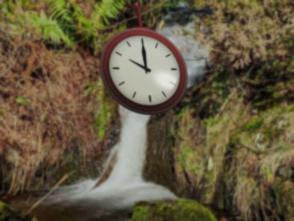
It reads 10:00
